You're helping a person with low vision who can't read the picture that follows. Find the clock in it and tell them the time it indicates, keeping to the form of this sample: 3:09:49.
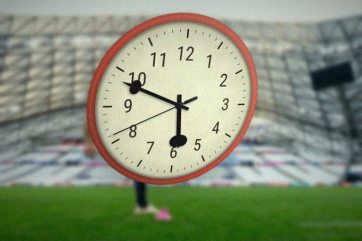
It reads 5:48:41
